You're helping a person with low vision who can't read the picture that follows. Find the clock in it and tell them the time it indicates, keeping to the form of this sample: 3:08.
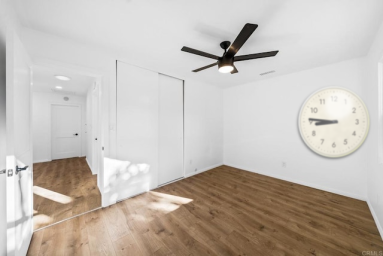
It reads 8:46
